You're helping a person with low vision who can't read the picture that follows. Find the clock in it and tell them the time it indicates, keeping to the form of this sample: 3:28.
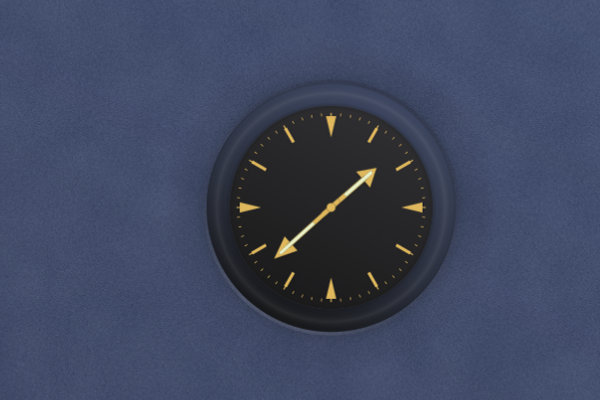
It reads 1:38
